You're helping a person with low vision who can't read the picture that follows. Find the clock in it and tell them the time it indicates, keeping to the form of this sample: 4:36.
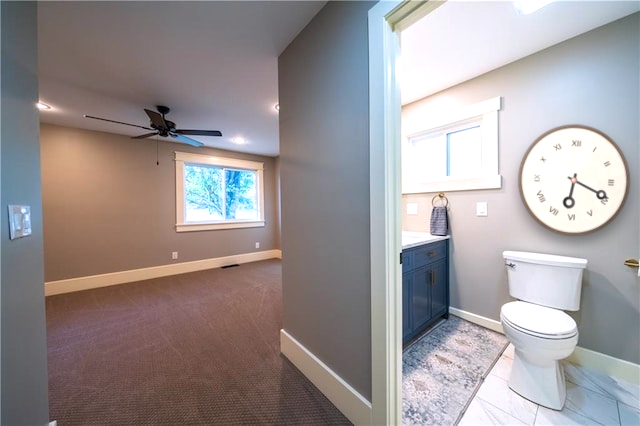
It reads 6:19
